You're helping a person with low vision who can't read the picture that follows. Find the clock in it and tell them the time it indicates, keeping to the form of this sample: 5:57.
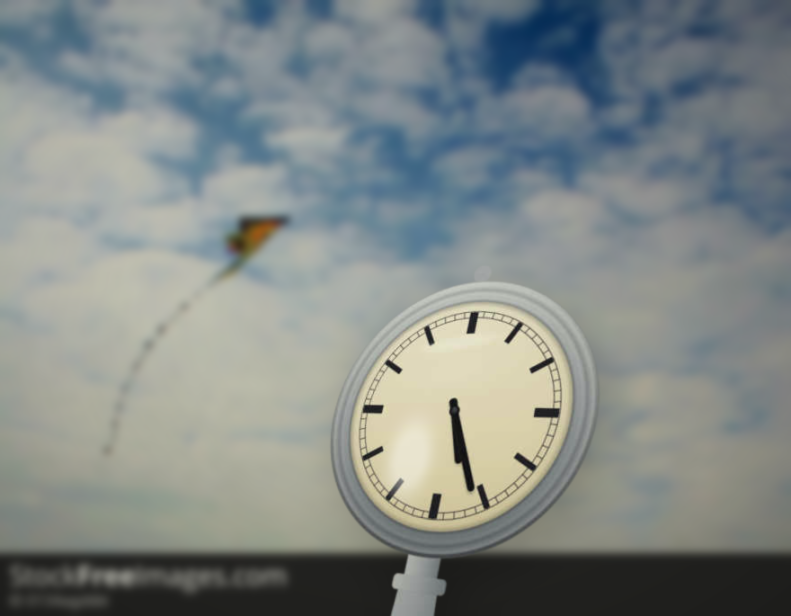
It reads 5:26
